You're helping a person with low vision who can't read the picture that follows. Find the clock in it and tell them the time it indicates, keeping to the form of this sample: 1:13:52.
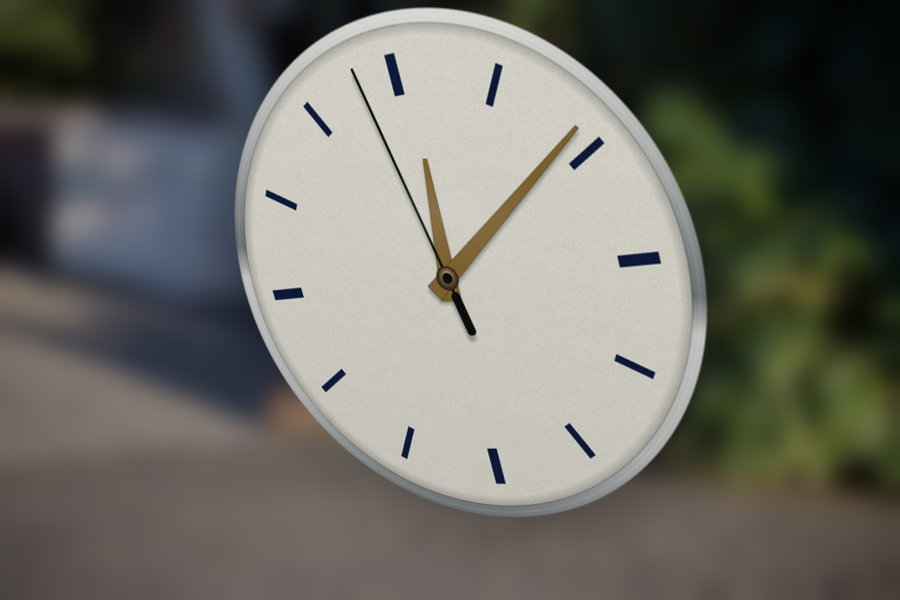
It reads 12:08:58
